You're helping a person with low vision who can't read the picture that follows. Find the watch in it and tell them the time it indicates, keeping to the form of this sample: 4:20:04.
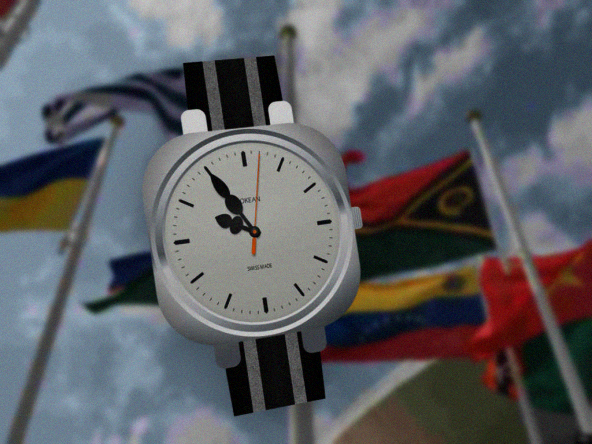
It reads 9:55:02
